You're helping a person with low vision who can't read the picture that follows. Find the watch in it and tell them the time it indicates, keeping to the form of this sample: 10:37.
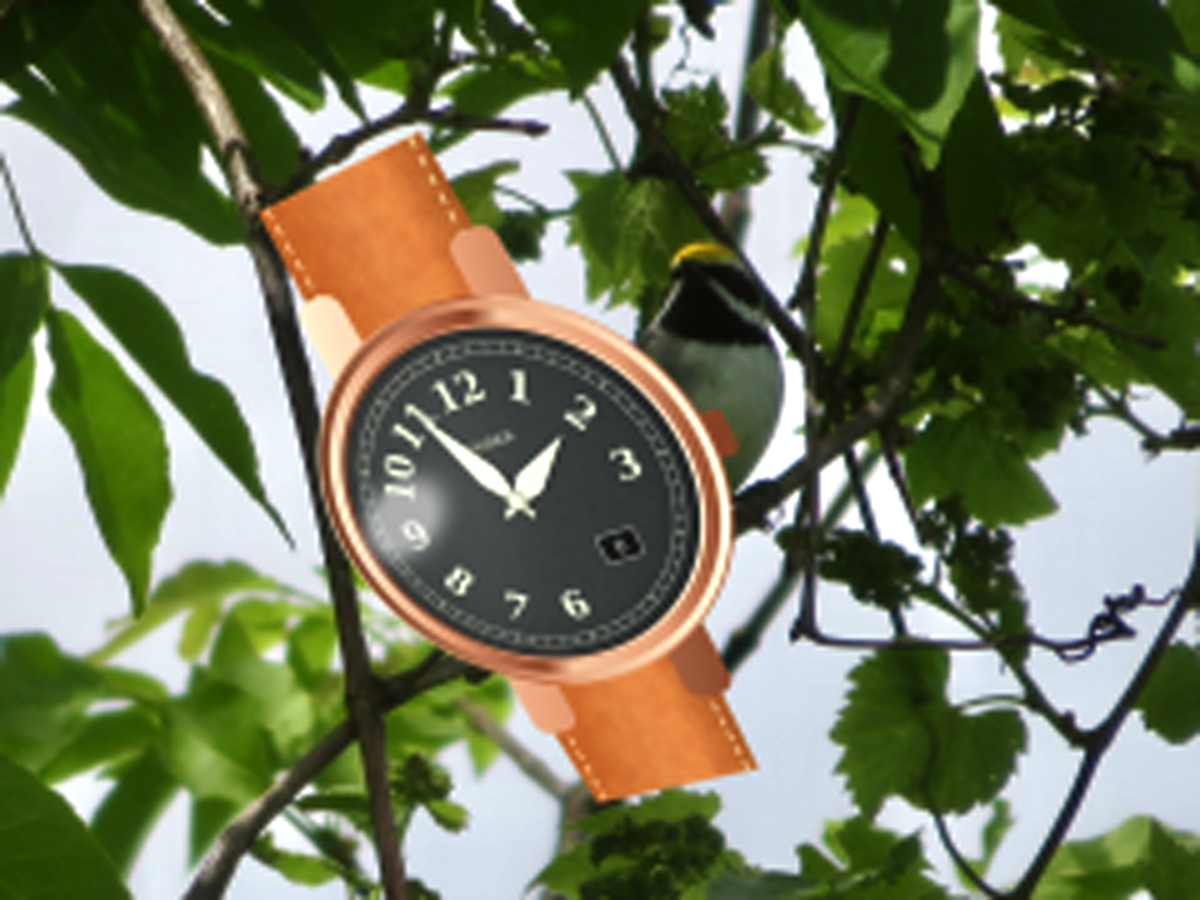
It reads 1:56
